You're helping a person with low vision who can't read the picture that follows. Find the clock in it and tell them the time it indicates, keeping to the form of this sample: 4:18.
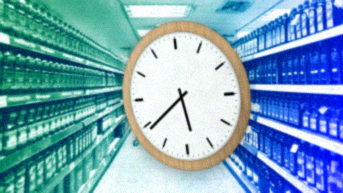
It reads 5:39
